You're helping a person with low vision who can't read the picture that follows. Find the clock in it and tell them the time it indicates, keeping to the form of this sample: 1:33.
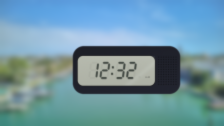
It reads 12:32
